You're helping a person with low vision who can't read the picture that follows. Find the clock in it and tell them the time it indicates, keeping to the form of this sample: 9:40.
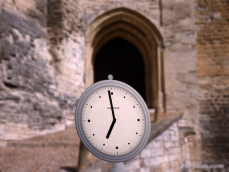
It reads 6:59
